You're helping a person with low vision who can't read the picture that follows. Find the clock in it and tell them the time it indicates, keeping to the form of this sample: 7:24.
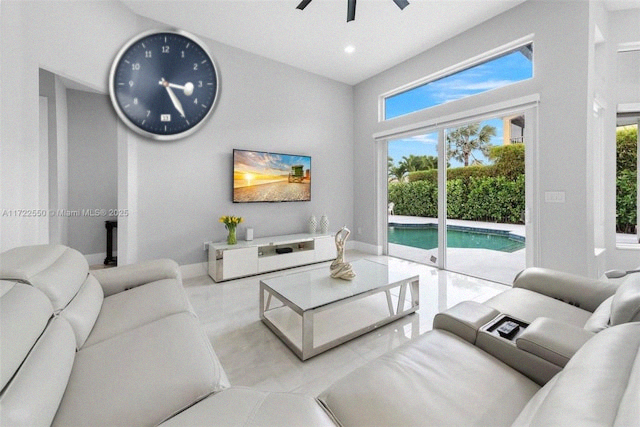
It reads 3:25
